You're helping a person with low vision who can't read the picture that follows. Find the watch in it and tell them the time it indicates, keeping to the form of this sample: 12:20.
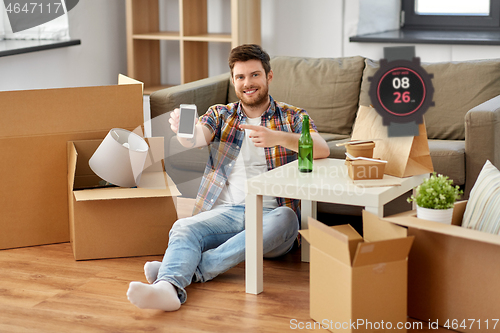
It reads 8:26
